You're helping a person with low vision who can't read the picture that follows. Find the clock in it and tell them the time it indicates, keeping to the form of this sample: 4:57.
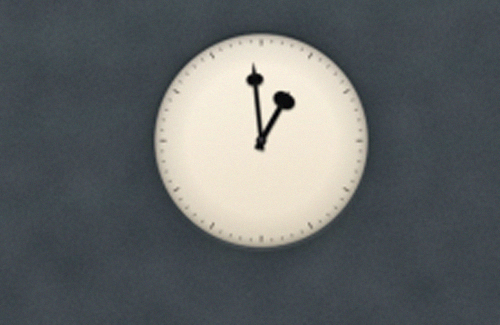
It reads 12:59
